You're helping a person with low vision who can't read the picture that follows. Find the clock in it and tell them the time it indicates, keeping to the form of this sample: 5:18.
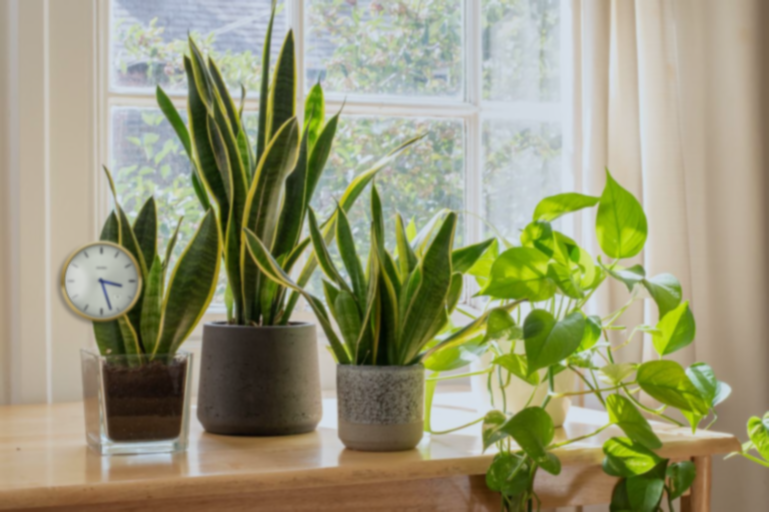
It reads 3:27
